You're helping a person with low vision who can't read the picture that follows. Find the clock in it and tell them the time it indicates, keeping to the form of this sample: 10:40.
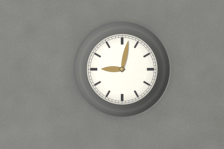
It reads 9:02
